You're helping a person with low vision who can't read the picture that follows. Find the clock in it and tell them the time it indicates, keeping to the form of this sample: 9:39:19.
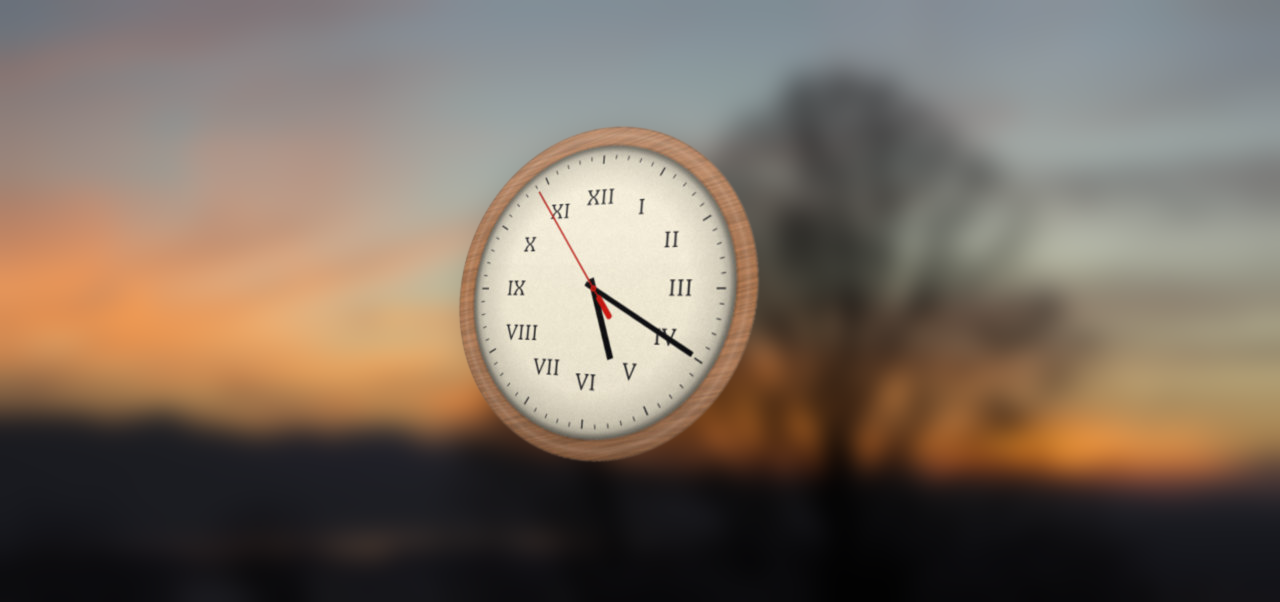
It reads 5:19:54
